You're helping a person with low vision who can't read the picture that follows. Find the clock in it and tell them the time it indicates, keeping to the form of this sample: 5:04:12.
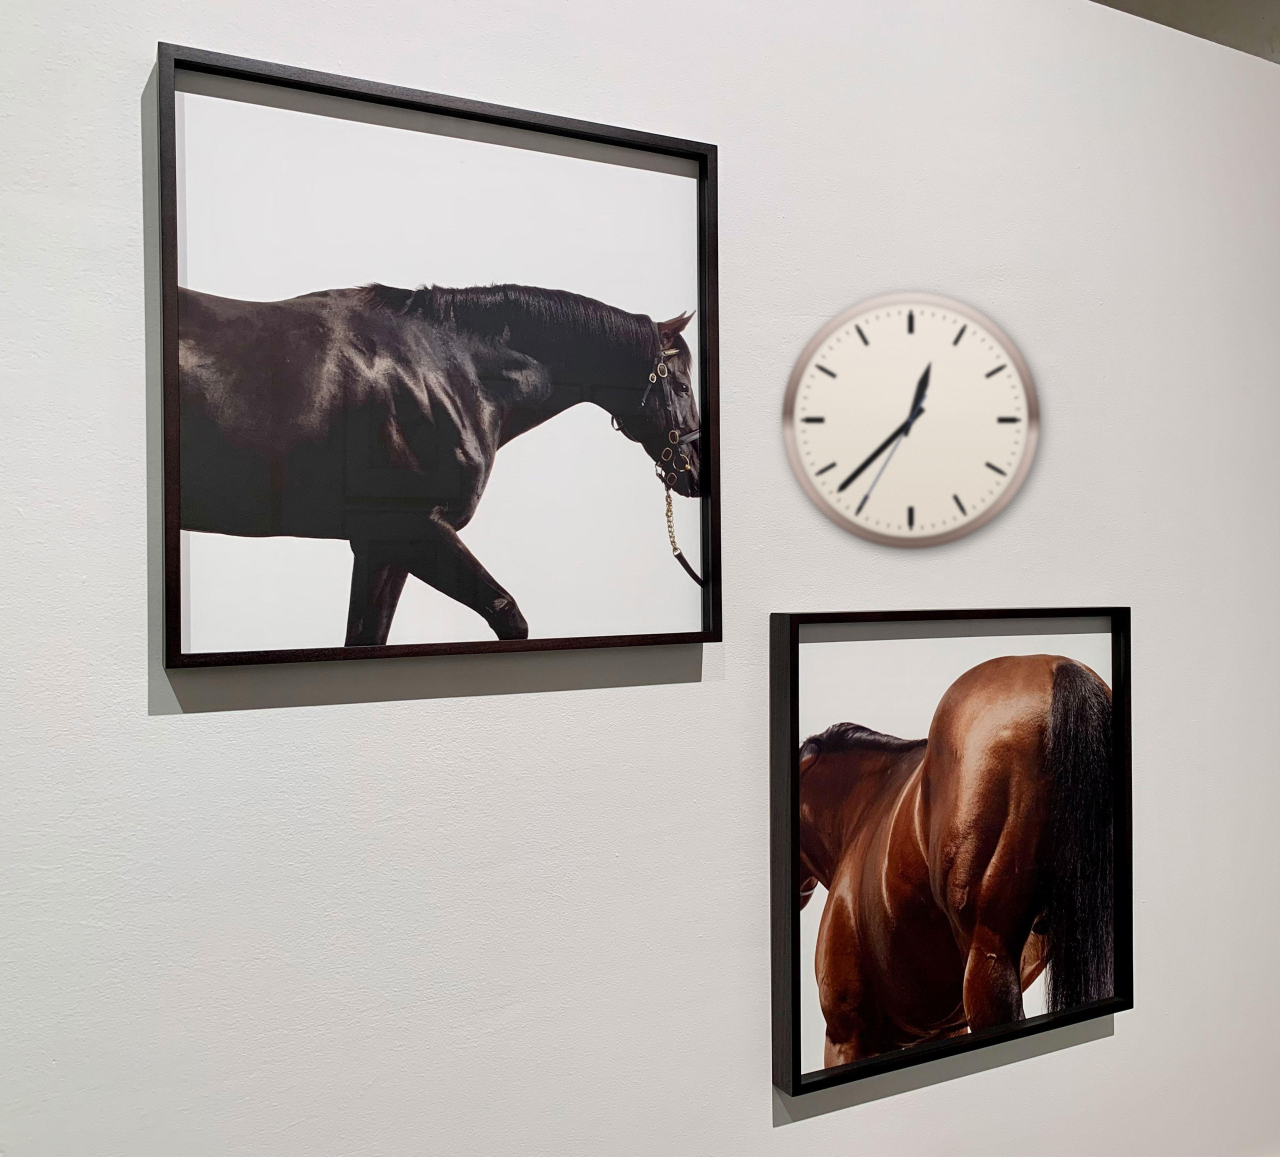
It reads 12:37:35
